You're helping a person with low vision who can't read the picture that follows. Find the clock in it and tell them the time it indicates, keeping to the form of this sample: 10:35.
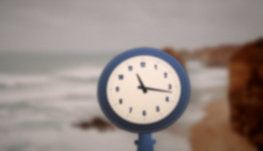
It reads 11:17
